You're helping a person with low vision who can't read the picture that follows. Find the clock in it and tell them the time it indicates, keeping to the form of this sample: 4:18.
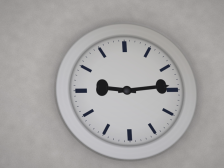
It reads 9:14
